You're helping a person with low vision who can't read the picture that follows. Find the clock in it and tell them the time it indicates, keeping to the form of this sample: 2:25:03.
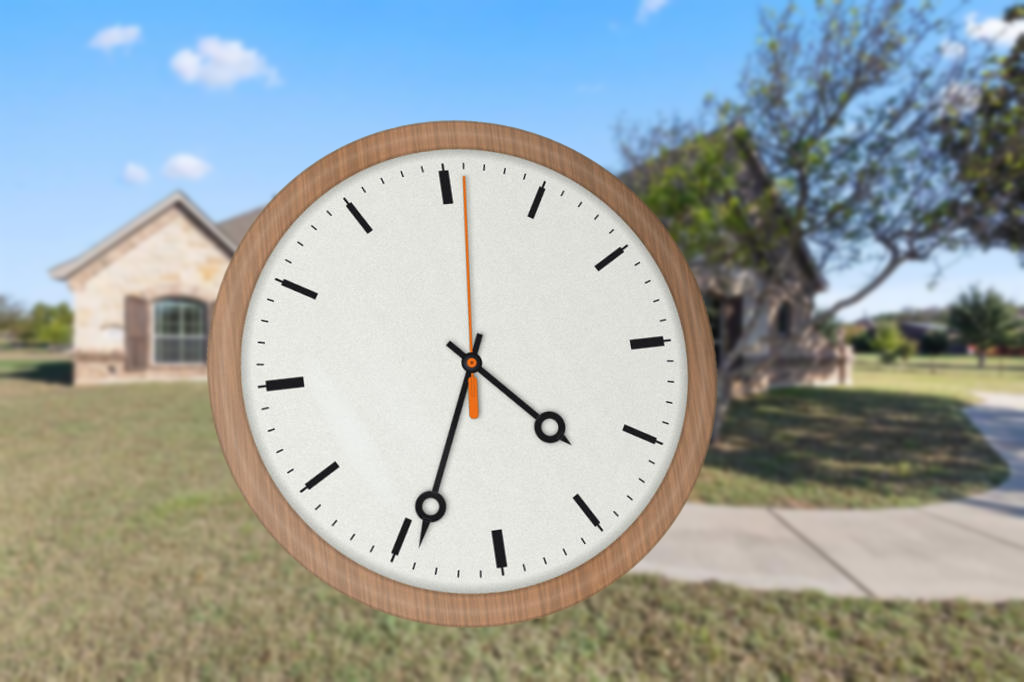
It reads 4:34:01
